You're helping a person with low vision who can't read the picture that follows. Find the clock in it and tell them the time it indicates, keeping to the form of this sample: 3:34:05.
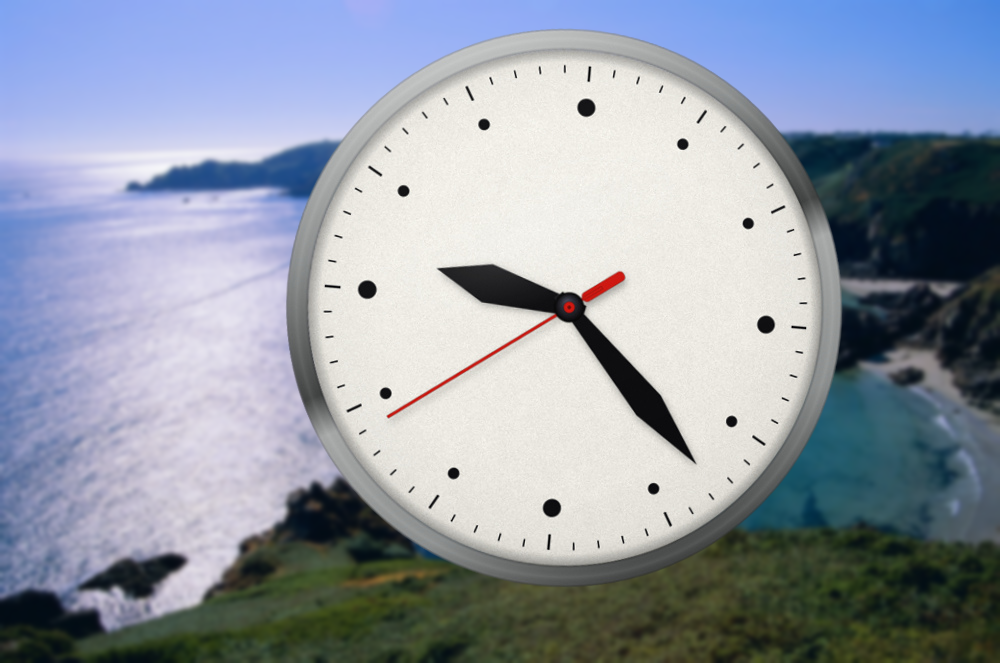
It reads 9:22:39
